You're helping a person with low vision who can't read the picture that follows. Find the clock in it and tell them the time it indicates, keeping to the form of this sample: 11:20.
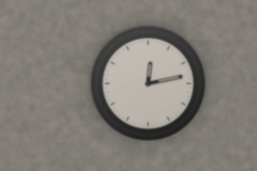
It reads 12:13
